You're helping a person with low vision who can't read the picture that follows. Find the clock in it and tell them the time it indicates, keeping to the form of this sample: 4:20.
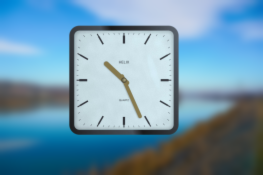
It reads 10:26
